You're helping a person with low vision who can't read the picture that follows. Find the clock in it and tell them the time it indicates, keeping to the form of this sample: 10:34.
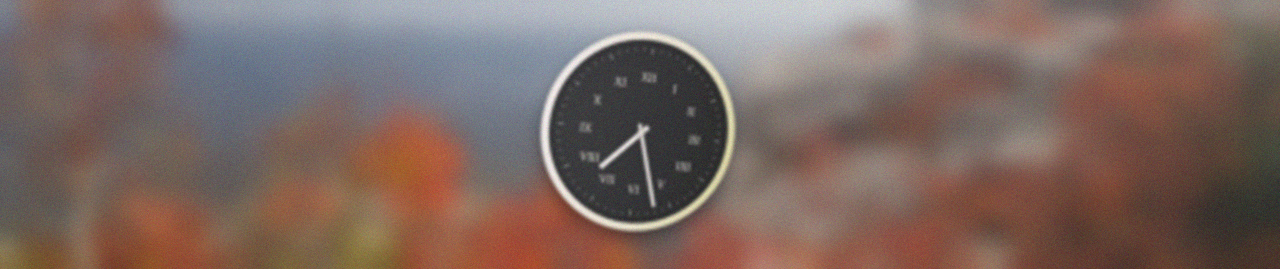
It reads 7:27
